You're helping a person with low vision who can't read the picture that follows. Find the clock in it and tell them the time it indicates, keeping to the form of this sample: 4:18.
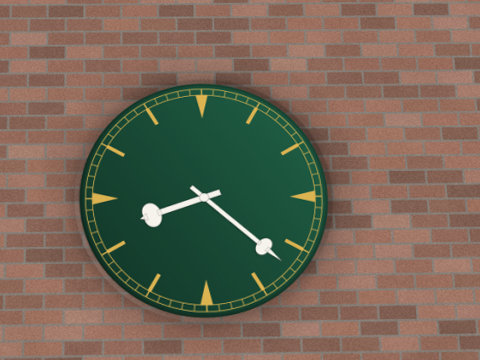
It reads 8:22
